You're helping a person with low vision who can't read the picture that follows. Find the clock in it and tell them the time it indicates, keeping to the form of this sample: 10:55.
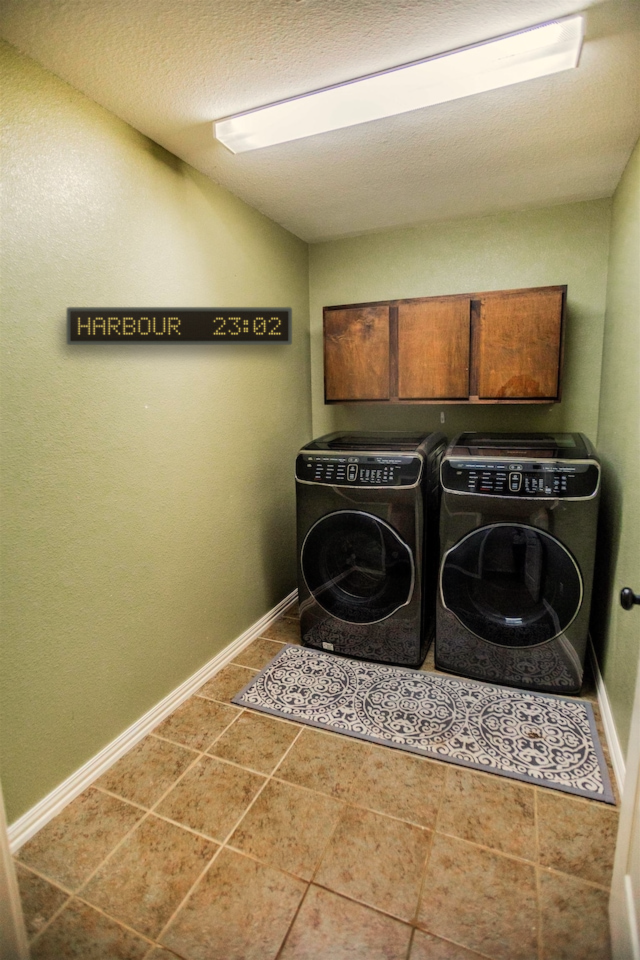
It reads 23:02
